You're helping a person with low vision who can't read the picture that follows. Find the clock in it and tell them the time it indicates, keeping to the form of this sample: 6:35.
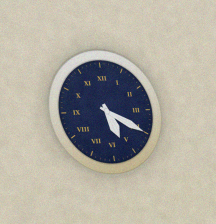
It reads 5:20
